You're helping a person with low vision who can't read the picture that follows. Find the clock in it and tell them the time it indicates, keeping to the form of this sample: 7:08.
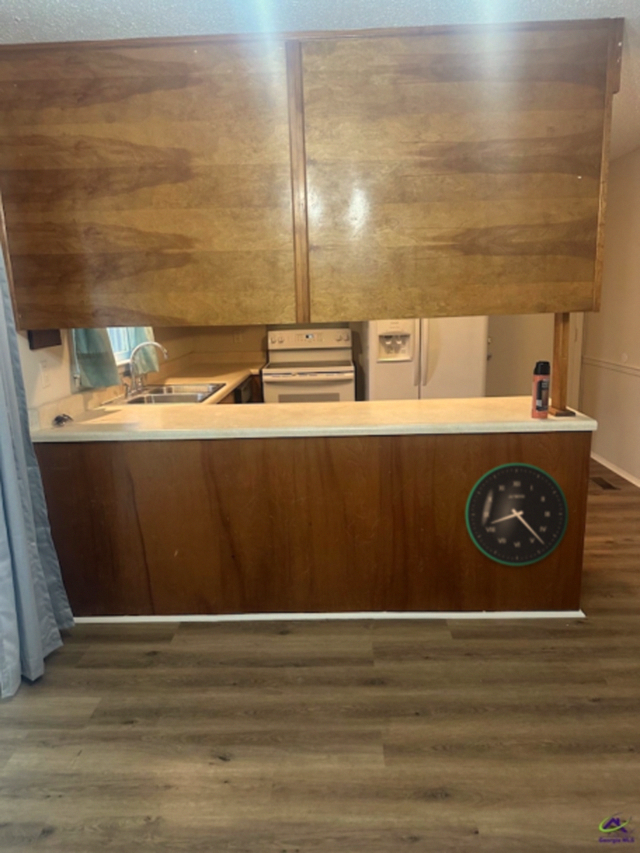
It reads 8:23
